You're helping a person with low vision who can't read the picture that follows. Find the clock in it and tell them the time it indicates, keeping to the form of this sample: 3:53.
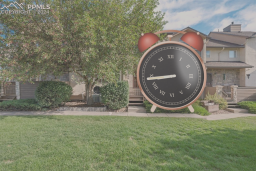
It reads 8:44
